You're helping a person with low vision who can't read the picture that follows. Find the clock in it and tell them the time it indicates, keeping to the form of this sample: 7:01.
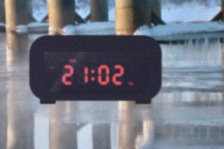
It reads 21:02
